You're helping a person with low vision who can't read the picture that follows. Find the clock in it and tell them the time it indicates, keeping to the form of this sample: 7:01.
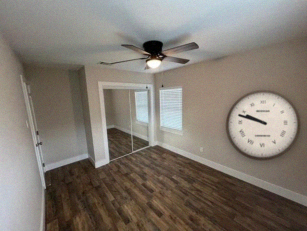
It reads 9:48
